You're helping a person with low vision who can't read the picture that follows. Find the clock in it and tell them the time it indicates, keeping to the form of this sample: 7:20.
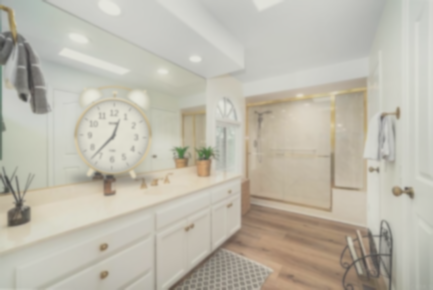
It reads 12:37
